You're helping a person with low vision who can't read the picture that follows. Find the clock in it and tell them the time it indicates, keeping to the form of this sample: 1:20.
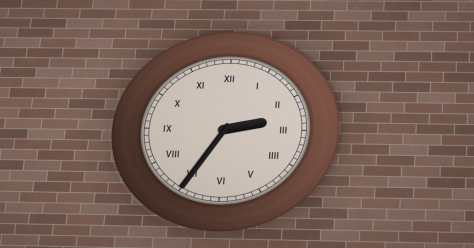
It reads 2:35
